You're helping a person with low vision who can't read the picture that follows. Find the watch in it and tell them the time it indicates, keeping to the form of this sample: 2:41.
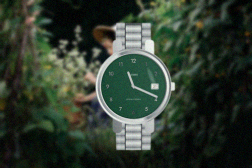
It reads 11:19
